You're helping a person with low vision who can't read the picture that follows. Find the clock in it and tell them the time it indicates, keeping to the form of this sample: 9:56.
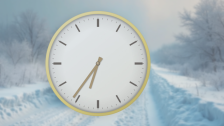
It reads 6:36
